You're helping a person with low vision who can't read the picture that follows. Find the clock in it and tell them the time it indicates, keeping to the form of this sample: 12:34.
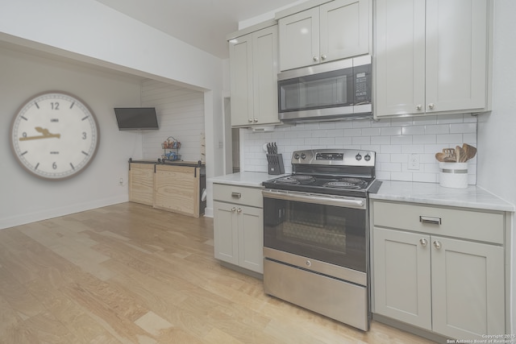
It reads 9:44
